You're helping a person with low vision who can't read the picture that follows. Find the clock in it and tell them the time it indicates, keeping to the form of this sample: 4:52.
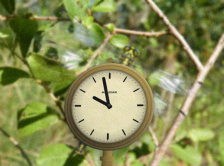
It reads 9:58
